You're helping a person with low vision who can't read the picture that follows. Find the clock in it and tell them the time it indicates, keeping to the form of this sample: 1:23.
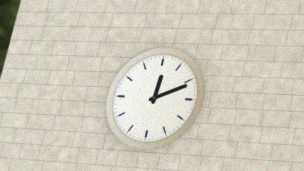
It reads 12:11
